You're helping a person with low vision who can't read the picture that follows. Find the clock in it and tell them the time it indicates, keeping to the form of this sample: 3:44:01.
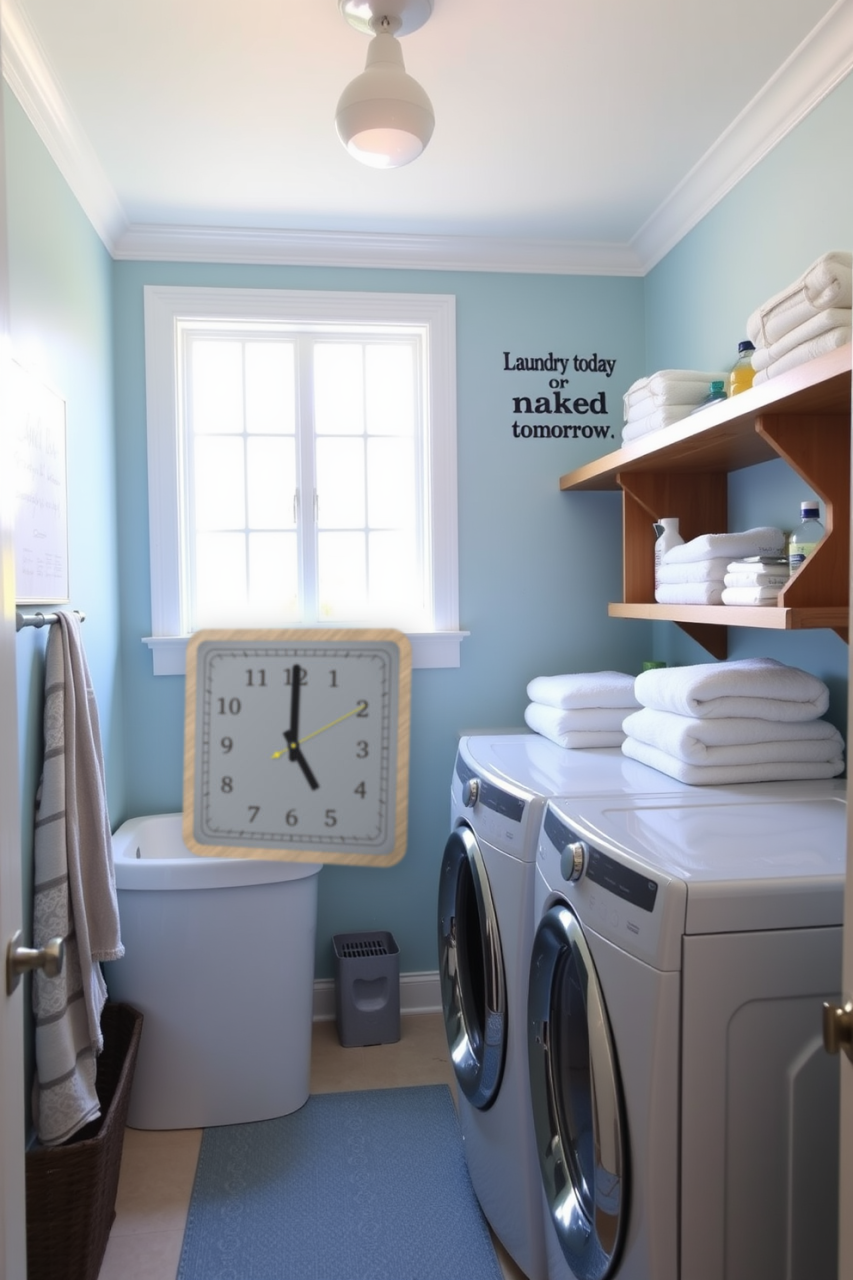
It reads 5:00:10
